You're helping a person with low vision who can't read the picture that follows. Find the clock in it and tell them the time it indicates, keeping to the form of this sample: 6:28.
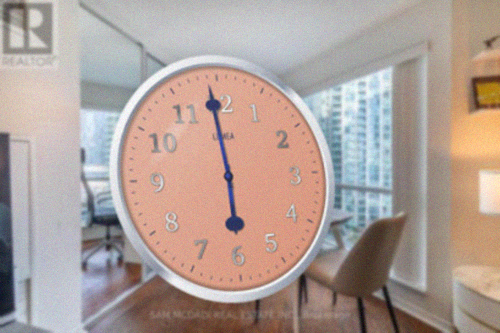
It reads 5:59
